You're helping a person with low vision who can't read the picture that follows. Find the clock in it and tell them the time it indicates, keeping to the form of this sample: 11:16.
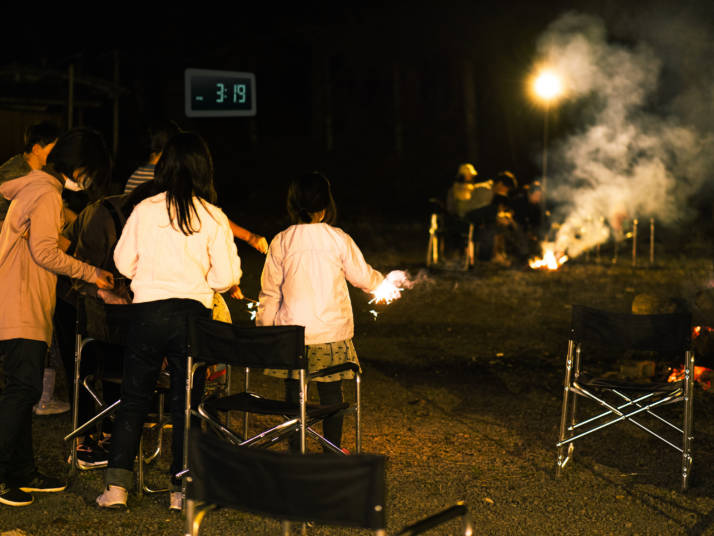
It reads 3:19
